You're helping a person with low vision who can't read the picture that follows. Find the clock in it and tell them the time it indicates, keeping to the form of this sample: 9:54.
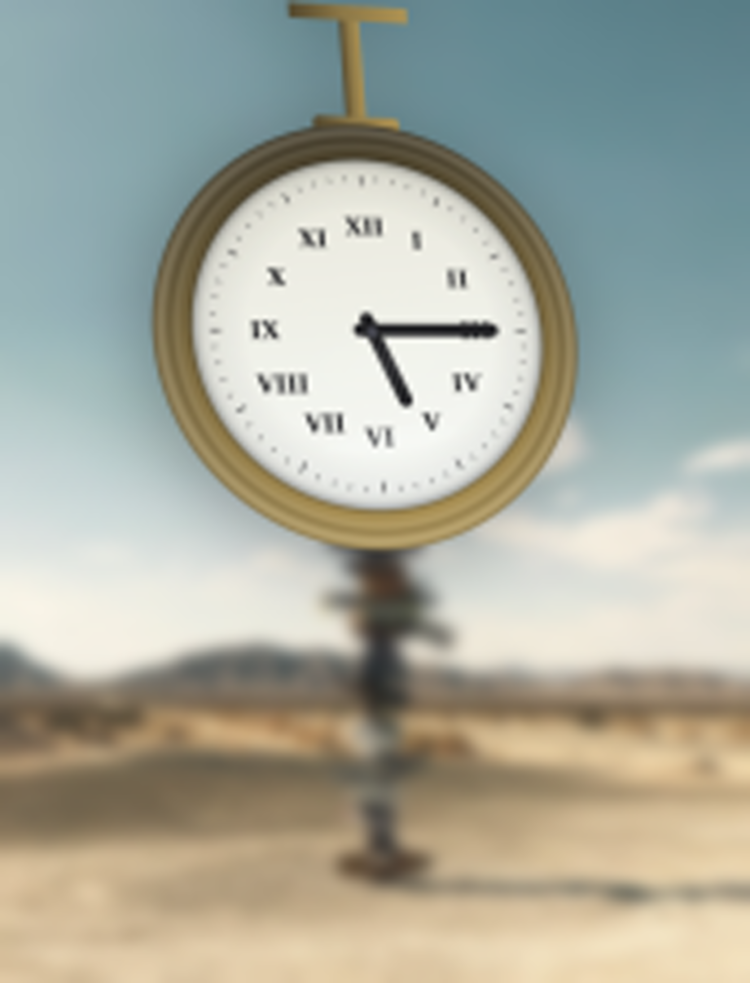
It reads 5:15
